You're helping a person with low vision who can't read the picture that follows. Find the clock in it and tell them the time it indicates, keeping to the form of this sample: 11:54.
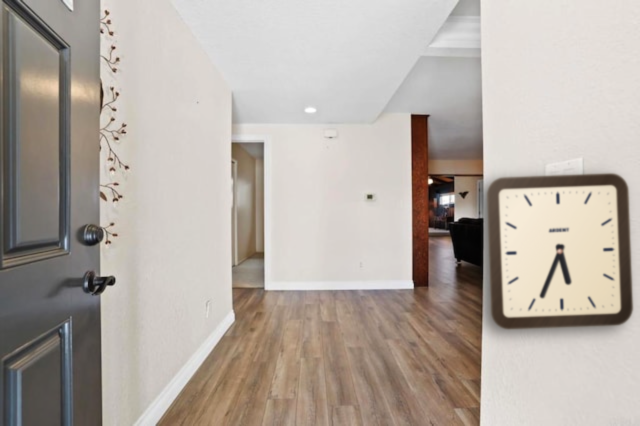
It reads 5:34
